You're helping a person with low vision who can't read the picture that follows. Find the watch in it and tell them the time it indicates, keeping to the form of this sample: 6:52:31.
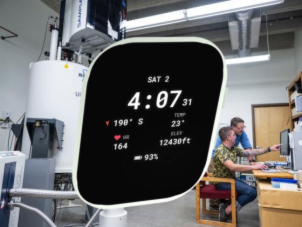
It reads 4:07:31
